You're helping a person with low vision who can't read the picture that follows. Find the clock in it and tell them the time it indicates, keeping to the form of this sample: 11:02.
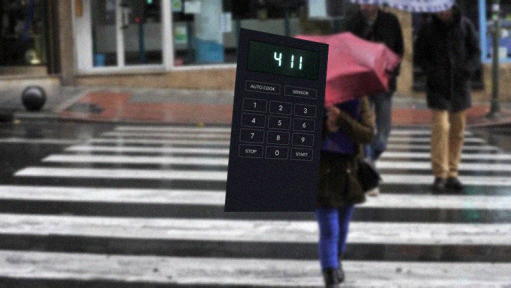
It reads 4:11
